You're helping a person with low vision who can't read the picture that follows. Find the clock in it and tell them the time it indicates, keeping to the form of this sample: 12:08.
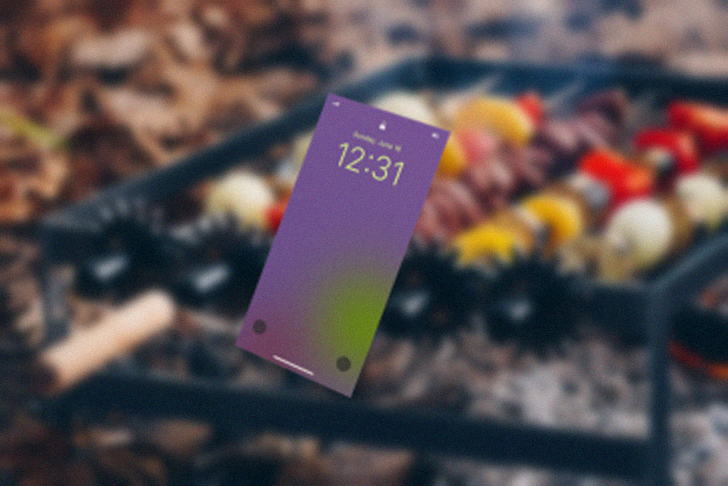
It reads 12:31
